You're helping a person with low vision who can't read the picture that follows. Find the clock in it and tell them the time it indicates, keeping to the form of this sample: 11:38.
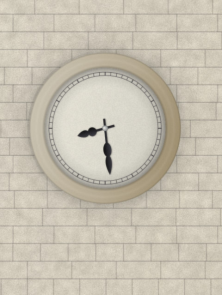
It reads 8:29
